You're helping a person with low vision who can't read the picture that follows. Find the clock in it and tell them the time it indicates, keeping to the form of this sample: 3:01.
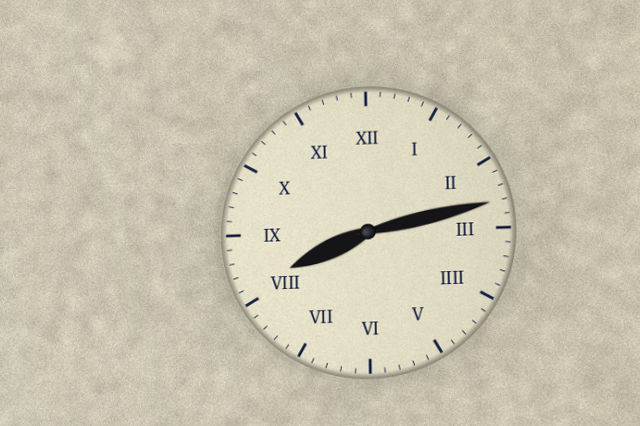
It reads 8:13
